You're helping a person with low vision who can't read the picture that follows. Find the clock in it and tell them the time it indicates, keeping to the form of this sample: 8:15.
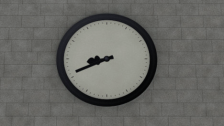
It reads 8:41
